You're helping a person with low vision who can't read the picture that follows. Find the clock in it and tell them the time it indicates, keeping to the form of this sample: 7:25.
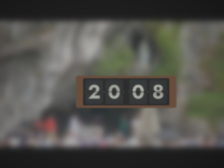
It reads 20:08
